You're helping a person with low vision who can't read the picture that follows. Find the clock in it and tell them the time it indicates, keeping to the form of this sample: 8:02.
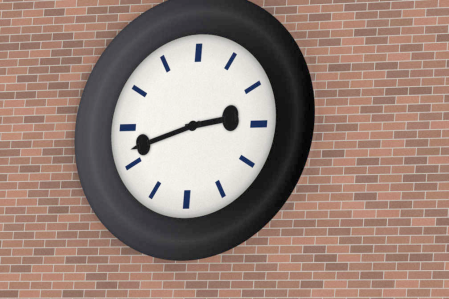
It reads 2:42
